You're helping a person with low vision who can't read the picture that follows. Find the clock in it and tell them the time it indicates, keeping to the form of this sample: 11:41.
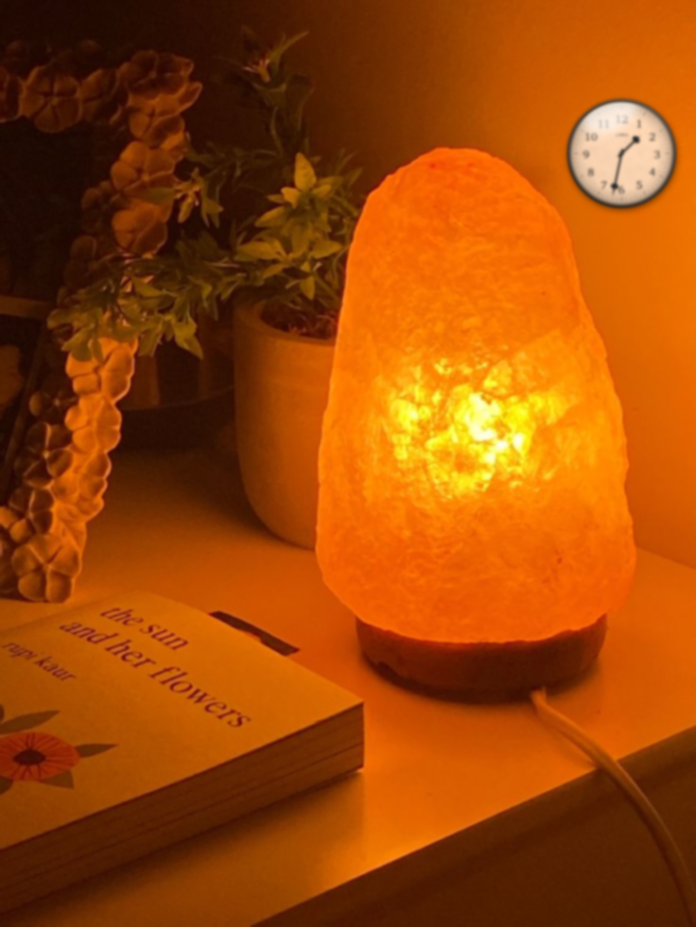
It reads 1:32
